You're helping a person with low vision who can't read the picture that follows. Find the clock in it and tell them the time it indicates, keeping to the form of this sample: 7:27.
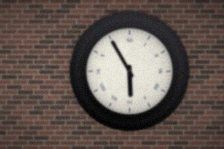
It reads 5:55
